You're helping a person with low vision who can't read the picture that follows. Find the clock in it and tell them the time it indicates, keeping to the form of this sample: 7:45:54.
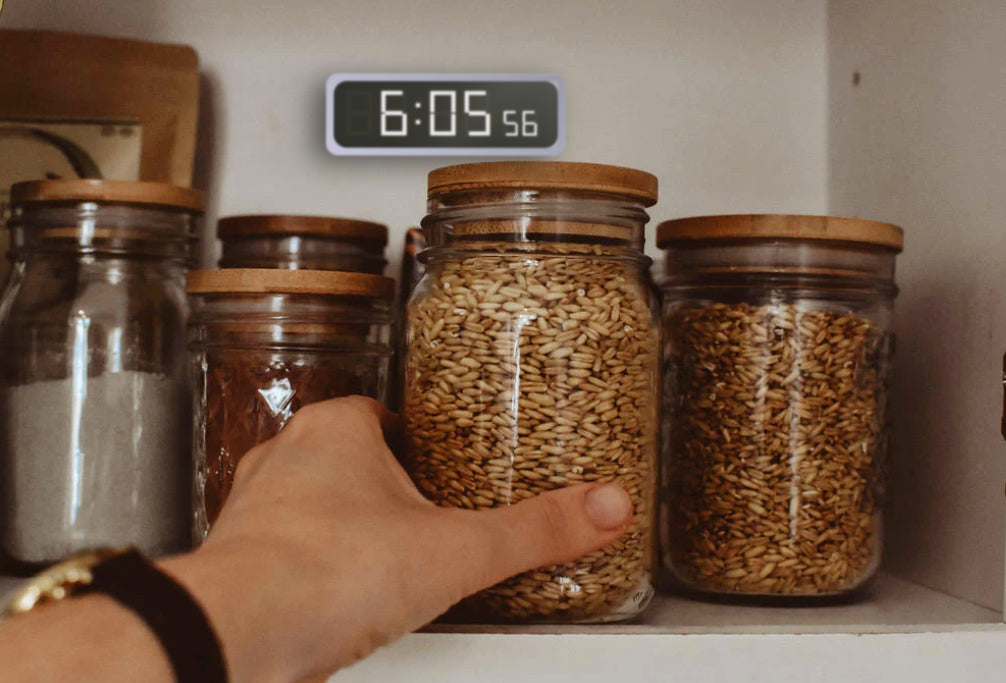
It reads 6:05:56
